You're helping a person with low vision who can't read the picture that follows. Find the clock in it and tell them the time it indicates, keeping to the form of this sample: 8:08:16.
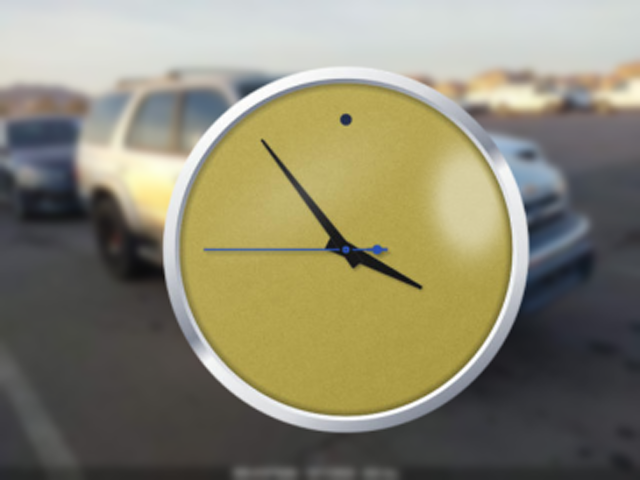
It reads 3:53:45
